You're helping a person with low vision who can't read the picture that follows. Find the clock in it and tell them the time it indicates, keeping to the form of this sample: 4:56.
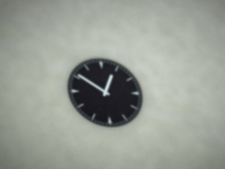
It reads 12:51
